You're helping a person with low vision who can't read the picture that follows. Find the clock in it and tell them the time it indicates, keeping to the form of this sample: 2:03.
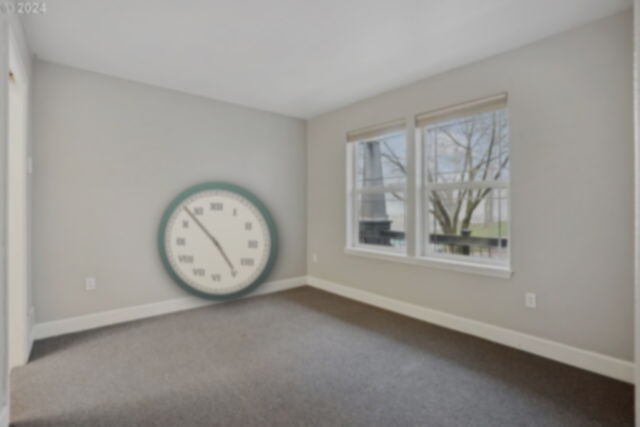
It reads 4:53
